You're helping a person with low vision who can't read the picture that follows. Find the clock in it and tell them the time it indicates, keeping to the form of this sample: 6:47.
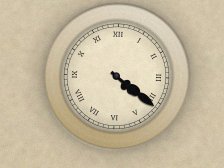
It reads 4:21
